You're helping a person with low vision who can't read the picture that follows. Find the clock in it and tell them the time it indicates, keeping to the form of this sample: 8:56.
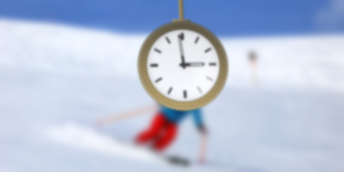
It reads 2:59
